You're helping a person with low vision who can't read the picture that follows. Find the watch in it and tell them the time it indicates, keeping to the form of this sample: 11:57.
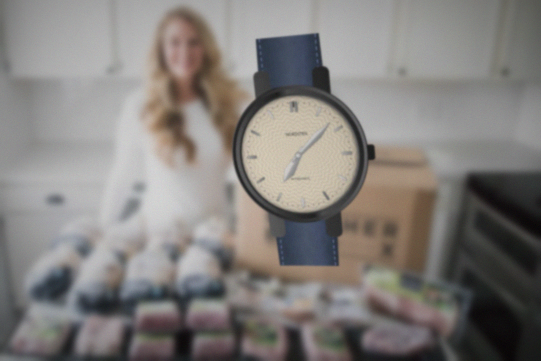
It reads 7:08
